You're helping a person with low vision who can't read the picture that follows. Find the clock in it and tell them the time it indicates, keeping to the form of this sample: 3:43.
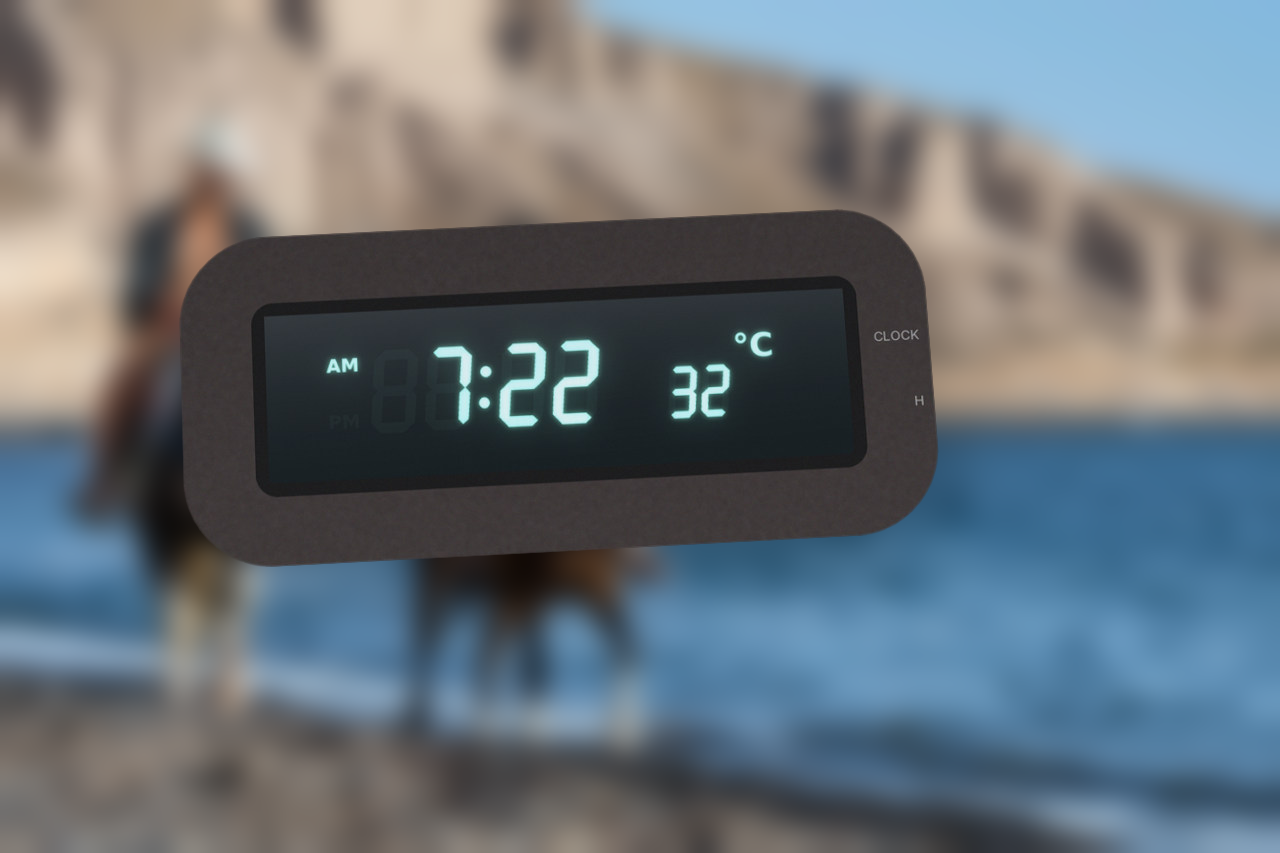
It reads 7:22
